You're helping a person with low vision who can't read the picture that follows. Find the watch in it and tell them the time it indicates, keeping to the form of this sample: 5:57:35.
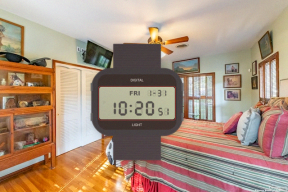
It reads 10:20:51
